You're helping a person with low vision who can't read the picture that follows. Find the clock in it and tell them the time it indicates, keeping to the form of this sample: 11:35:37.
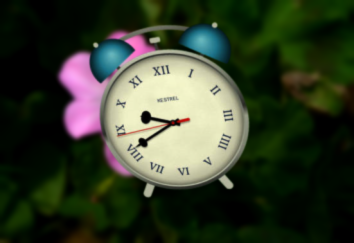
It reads 9:40:44
